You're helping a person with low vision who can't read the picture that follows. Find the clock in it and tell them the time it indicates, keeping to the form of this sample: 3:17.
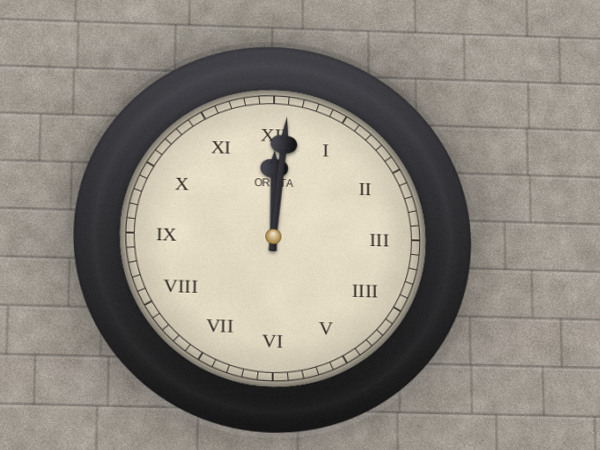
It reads 12:01
